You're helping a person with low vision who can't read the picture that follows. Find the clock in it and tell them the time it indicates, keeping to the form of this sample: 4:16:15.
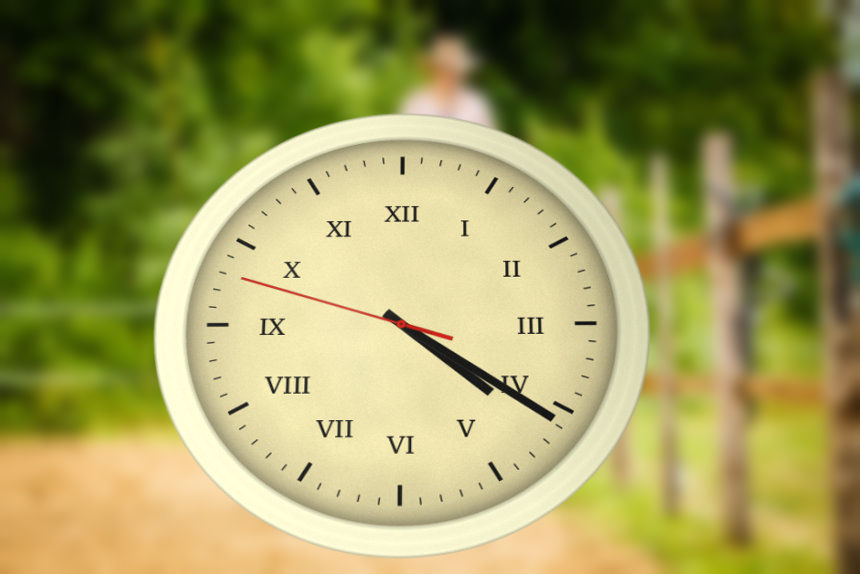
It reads 4:20:48
